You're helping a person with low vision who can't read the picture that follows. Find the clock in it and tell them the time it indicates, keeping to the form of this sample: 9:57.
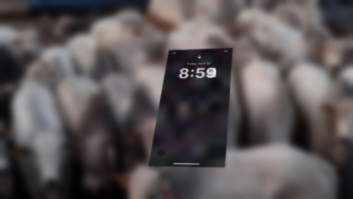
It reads 8:59
